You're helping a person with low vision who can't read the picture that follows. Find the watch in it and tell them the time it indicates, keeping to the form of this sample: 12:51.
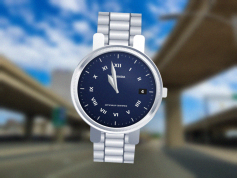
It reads 10:58
